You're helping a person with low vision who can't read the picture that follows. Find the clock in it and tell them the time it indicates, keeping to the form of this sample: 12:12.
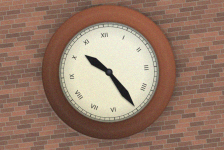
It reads 10:25
